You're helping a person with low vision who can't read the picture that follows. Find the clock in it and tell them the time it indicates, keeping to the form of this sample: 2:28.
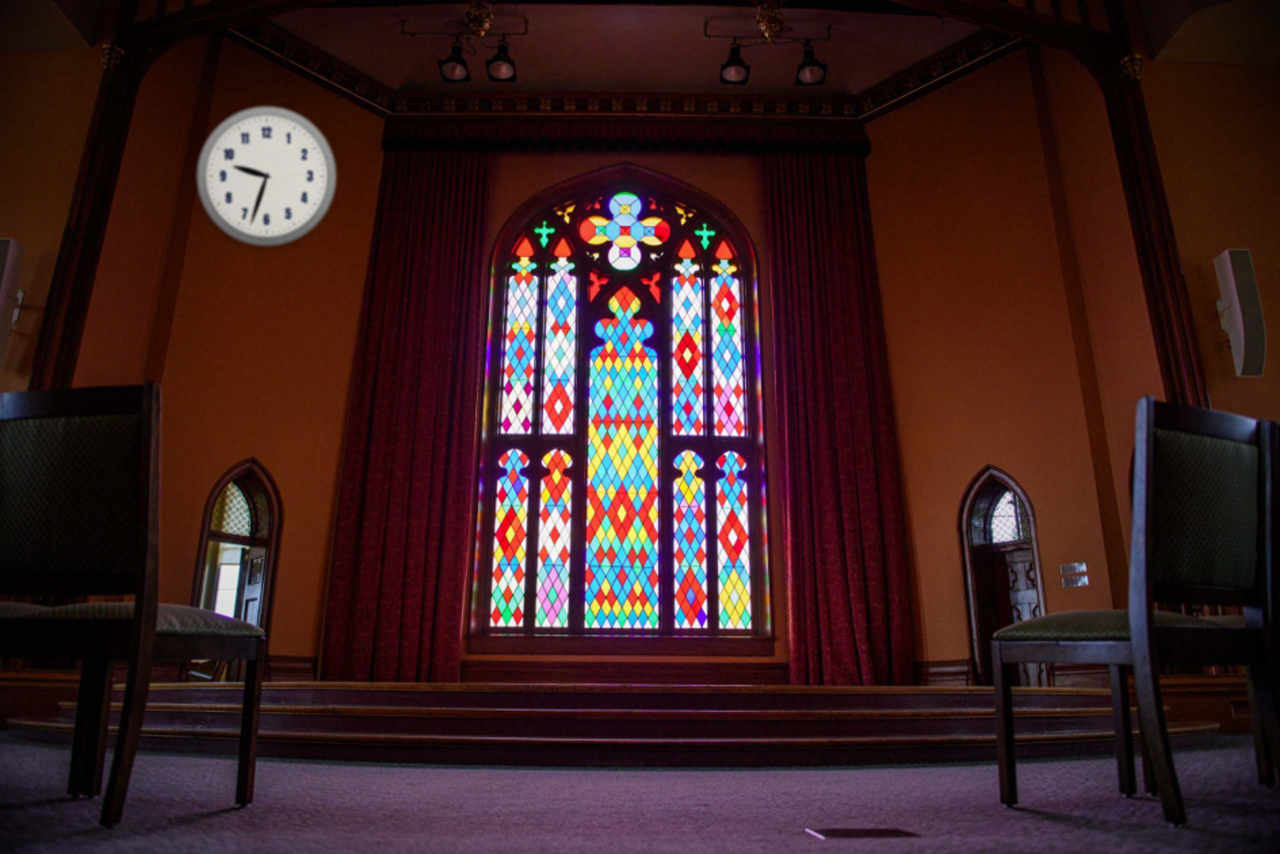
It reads 9:33
